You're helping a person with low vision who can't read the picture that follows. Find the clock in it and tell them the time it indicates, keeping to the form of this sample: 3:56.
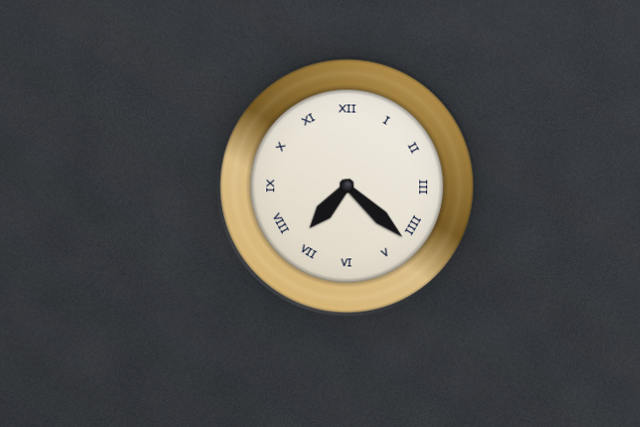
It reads 7:22
